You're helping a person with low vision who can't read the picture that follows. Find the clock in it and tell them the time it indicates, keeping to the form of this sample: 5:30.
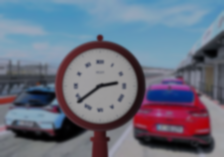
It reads 2:39
